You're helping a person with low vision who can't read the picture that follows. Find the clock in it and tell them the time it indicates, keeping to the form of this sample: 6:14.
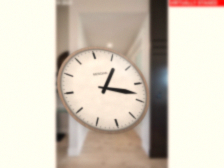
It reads 1:18
